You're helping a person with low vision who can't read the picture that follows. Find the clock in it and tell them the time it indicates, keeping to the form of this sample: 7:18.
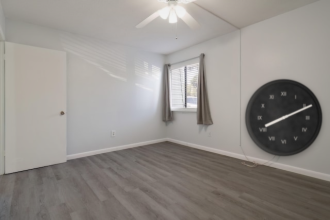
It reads 8:11
